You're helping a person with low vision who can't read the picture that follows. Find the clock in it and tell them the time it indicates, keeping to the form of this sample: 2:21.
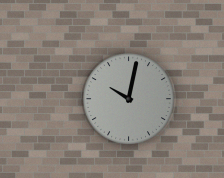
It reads 10:02
